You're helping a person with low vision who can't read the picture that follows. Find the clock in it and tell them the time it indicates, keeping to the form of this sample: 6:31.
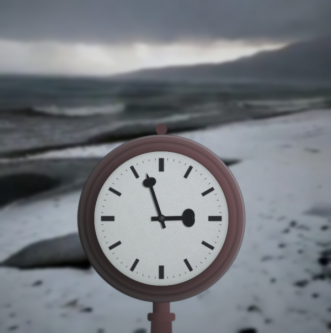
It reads 2:57
